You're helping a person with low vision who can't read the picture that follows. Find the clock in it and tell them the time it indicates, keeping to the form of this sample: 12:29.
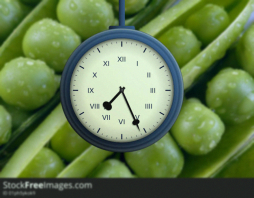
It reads 7:26
